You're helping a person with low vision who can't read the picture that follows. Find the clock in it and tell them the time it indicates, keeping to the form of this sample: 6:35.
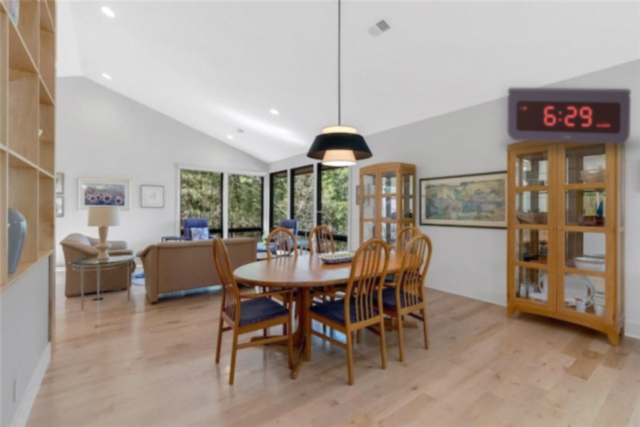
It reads 6:29
